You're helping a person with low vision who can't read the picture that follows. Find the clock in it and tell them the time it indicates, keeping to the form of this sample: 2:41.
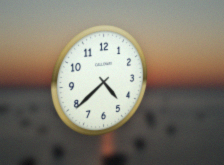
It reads 4:39
